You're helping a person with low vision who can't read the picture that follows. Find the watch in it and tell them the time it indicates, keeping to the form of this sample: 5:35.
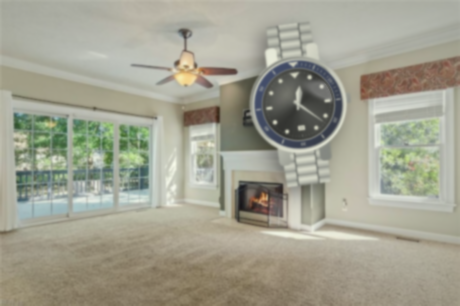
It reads 12:22
